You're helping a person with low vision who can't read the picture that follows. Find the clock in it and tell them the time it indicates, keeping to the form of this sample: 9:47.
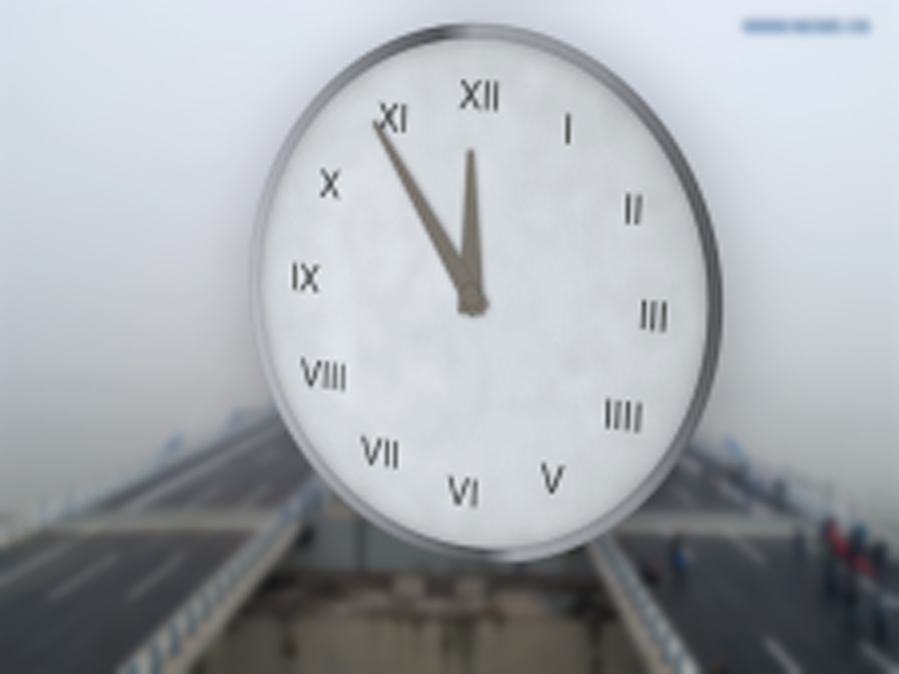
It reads 11:54
